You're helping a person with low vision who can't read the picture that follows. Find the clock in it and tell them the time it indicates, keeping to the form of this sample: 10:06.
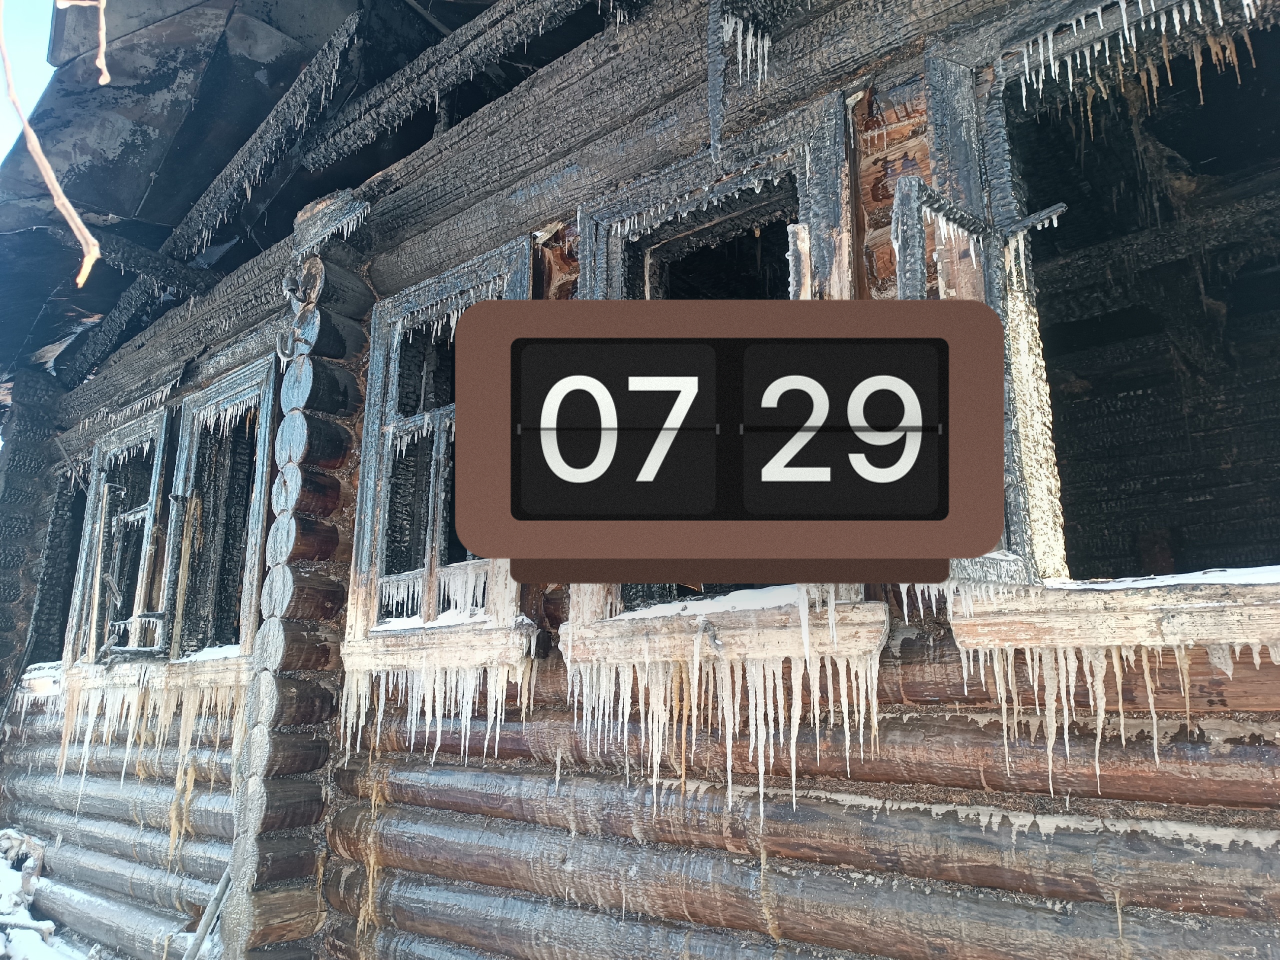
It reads 7:29
